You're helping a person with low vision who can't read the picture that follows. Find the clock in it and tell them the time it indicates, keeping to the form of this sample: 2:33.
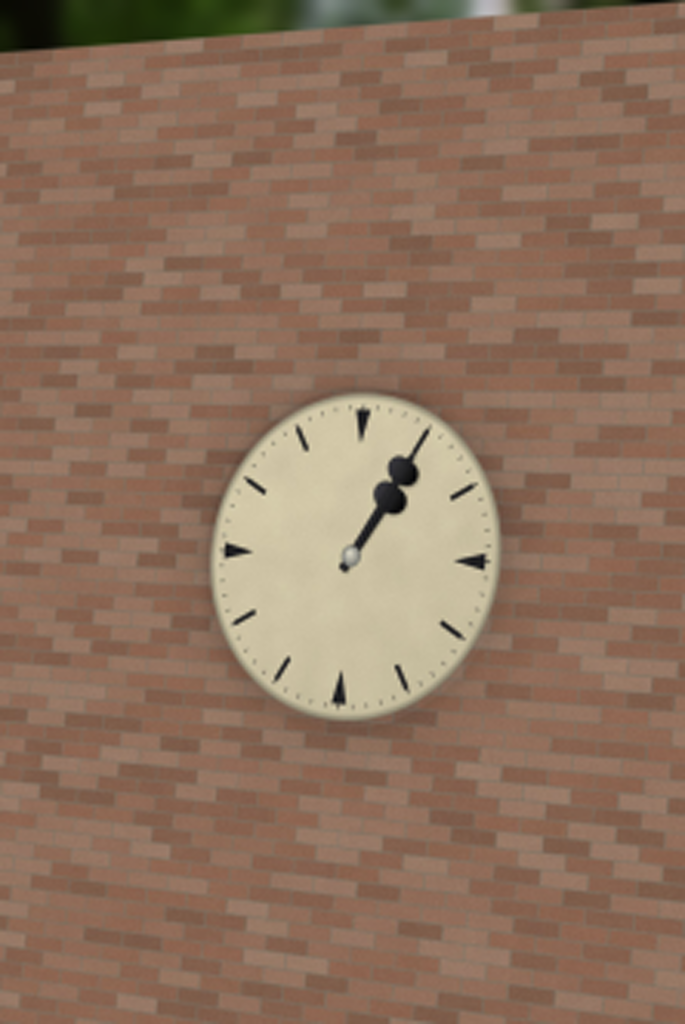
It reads 1:05
